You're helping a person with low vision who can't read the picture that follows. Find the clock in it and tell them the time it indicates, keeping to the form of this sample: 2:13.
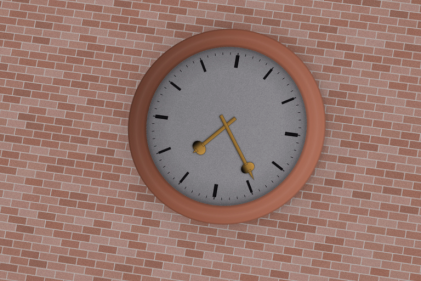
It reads 7:24
